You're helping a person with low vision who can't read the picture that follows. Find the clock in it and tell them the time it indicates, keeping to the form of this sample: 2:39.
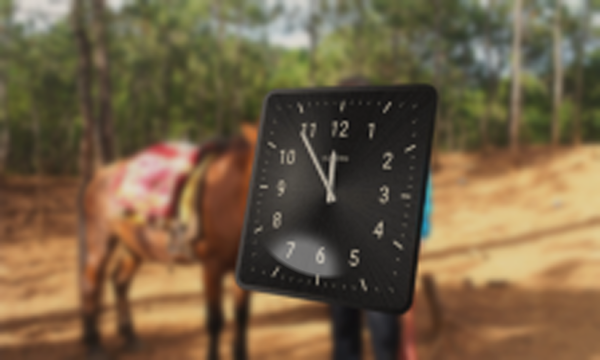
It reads 11:54
